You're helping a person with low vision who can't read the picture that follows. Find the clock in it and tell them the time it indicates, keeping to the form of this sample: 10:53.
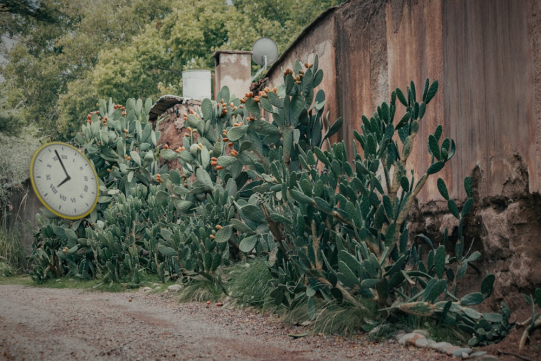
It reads 7:57
